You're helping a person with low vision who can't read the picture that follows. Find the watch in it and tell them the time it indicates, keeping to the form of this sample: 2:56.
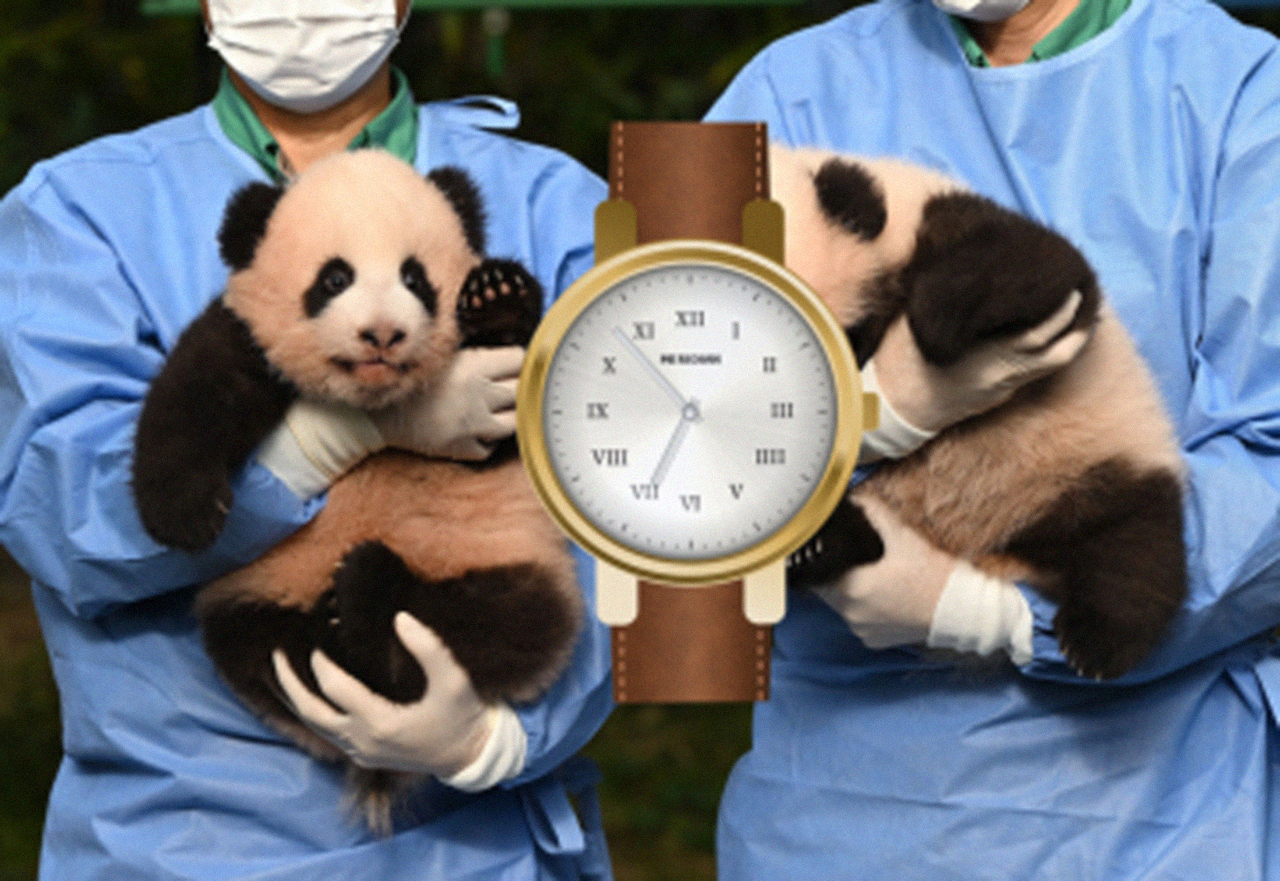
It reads 6:53
